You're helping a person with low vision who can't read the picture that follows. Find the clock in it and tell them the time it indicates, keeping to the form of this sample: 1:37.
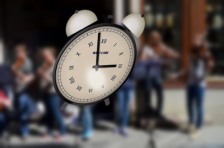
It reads 2:58
